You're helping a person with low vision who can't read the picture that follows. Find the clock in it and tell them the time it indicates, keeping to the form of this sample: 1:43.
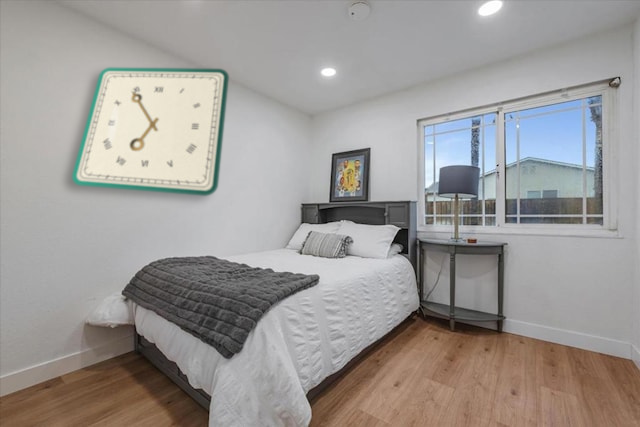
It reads 6:54
